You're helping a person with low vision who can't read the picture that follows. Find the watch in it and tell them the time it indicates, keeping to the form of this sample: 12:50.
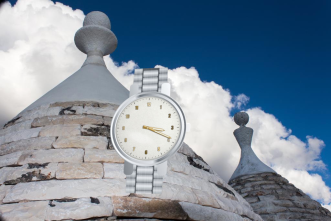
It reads 3:19
